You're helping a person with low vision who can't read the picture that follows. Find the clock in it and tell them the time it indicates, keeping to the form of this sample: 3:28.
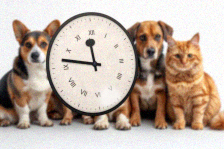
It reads 11:47
